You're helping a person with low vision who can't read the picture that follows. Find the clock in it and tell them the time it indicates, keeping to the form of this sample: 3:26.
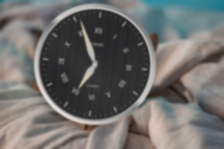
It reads 6:56
